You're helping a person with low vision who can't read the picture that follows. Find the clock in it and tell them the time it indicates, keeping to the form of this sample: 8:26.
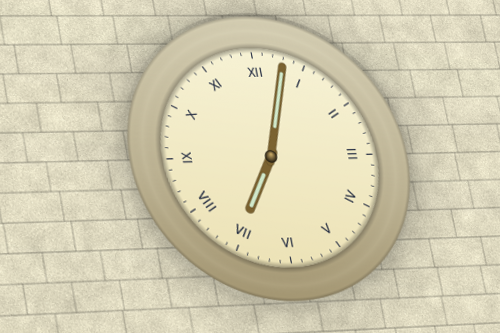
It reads 7:03
